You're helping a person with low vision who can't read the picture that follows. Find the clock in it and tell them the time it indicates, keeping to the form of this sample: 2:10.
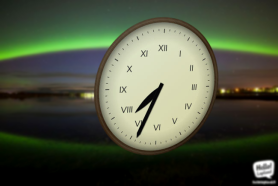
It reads 7:34
